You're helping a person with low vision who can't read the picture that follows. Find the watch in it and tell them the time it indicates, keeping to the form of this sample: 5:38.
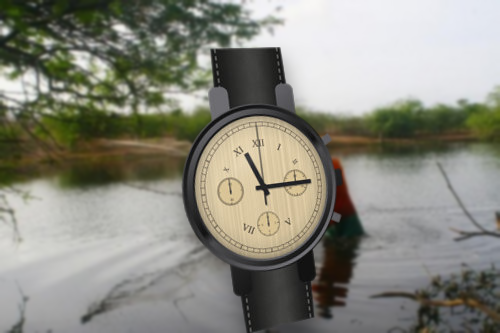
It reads 11:15
